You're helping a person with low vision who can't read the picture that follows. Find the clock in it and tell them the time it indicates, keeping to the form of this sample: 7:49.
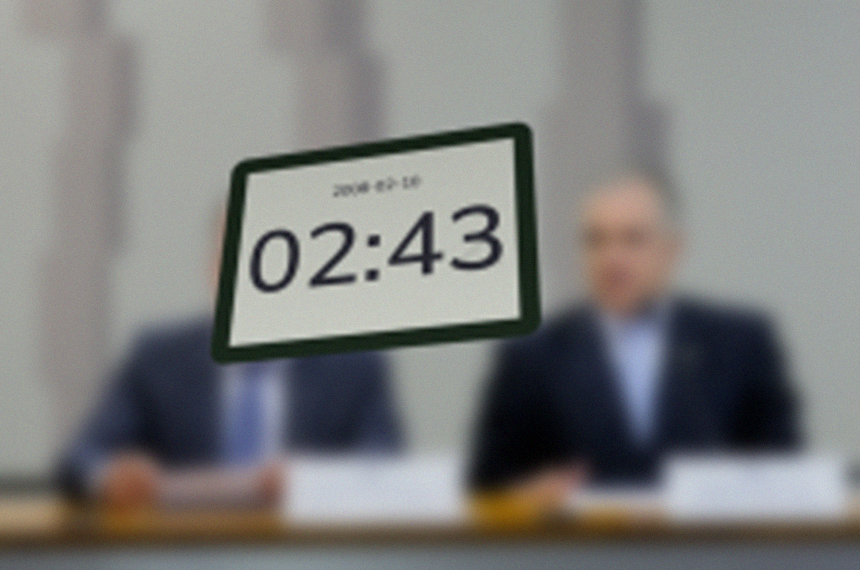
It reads 2:43
